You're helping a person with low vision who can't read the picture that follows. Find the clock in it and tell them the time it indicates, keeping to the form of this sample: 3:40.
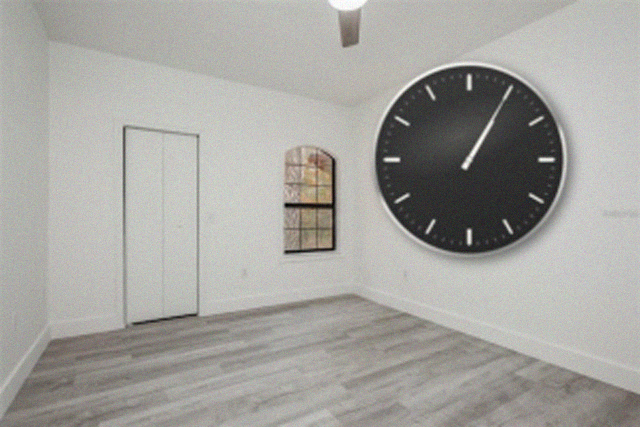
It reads 1:05
